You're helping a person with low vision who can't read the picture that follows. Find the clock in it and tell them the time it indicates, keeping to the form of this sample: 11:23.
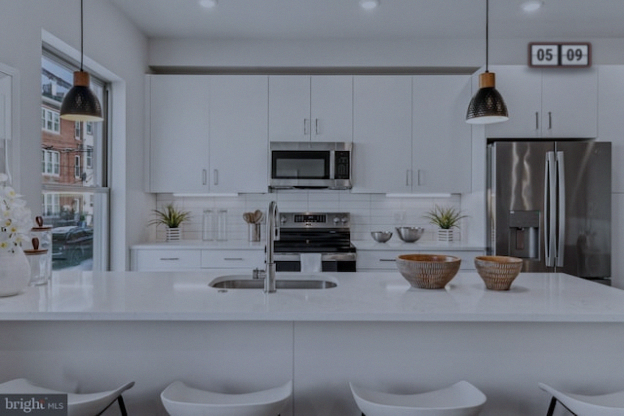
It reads 5:09
